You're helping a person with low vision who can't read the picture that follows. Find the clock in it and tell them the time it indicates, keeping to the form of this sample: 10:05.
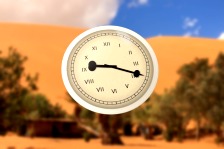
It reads 9:19
